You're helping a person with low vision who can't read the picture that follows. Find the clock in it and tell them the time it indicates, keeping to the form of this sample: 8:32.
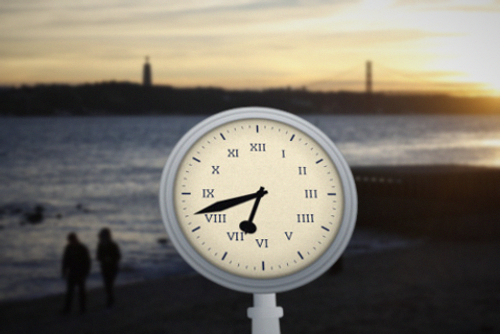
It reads 6:42
